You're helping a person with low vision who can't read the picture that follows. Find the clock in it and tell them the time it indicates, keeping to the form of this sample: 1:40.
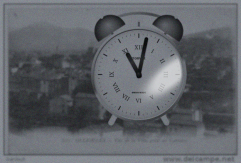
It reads 11:02
